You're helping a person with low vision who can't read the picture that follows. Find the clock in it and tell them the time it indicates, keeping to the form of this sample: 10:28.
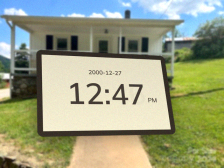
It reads 12:47
